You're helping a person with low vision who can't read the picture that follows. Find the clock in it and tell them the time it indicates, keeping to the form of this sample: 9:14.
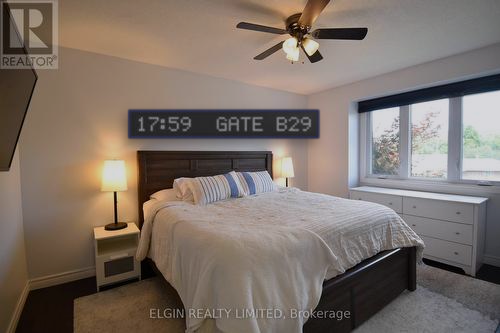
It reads 17:59
